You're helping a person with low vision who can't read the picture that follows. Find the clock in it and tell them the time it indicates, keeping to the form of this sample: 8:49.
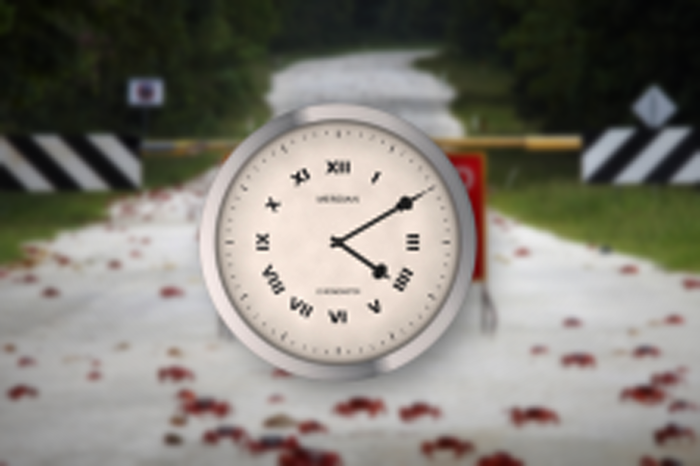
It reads 4:10
